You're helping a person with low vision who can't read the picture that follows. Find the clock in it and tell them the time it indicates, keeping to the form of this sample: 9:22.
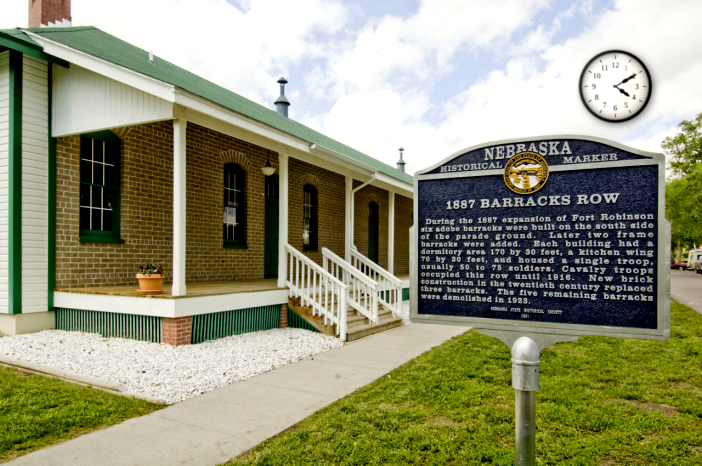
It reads 4:10
